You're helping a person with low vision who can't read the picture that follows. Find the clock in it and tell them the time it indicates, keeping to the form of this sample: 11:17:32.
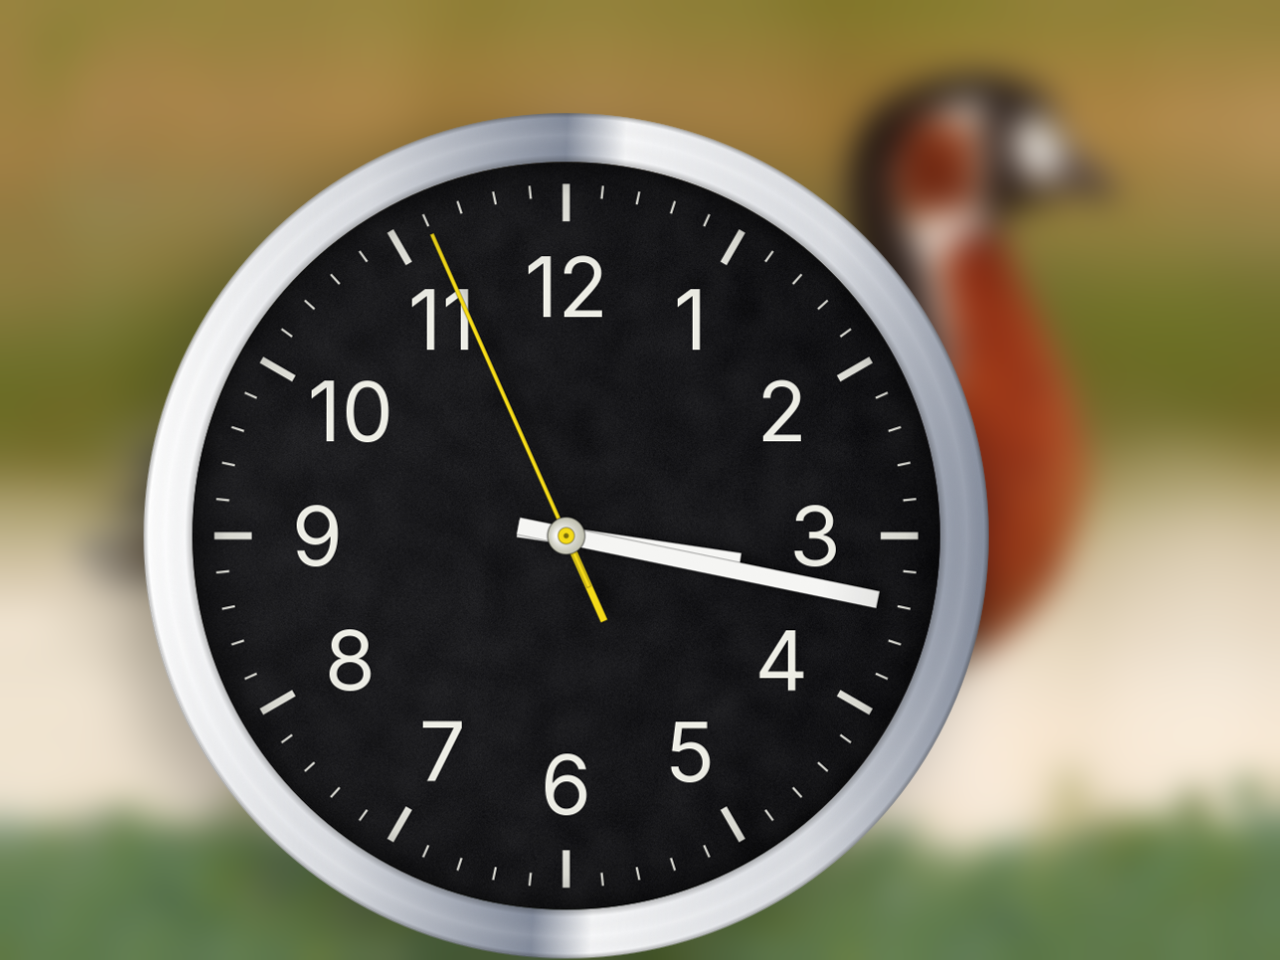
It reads 3:16:56
